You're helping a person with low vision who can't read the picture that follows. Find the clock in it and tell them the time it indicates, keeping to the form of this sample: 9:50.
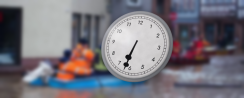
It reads 6:32
